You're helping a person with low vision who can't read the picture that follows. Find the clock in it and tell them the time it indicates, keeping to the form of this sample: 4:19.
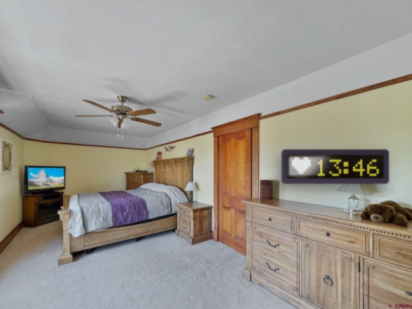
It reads 13:46
